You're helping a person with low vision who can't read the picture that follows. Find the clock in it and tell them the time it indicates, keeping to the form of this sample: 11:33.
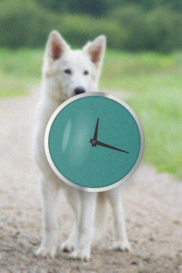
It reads 12:18
